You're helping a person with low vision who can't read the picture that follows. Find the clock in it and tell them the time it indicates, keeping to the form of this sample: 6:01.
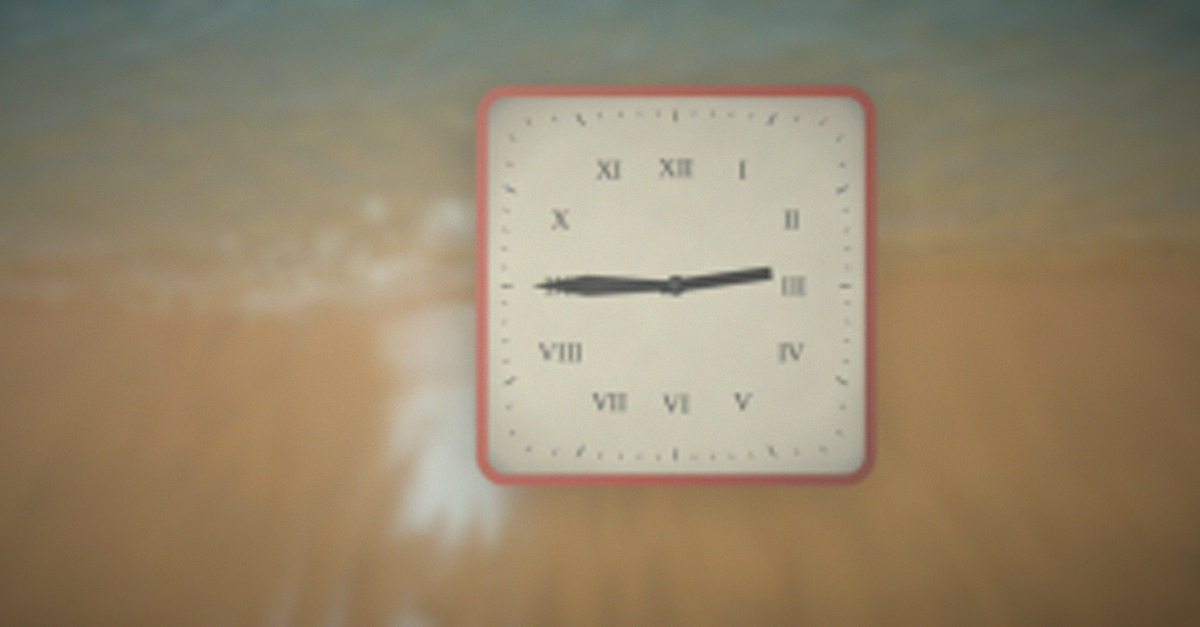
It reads 2:45
